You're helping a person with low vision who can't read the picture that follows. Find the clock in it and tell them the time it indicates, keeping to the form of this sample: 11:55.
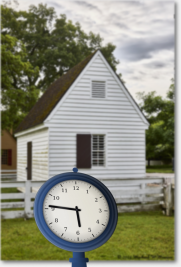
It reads 5:46
